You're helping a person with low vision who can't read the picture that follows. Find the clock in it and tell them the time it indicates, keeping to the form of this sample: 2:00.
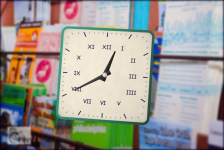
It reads 12:40
